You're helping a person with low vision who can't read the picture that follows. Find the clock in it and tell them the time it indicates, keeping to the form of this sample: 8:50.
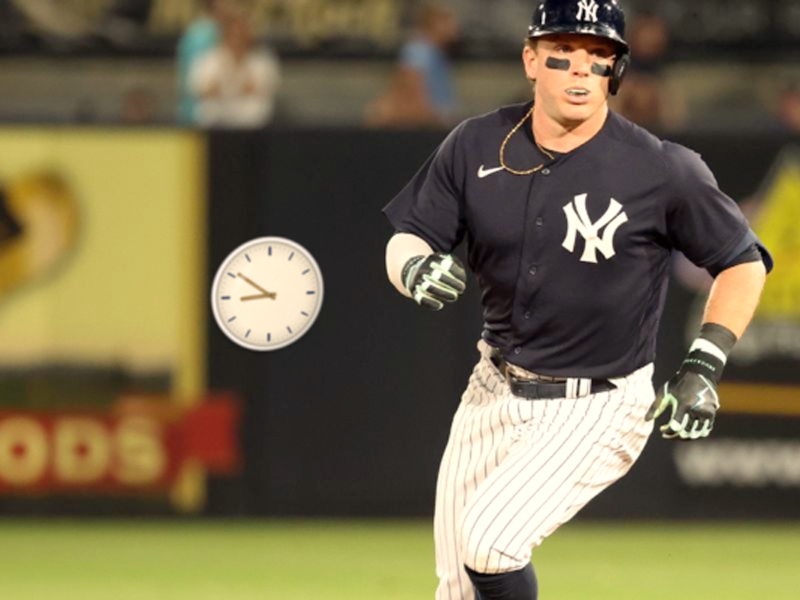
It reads 8:51
